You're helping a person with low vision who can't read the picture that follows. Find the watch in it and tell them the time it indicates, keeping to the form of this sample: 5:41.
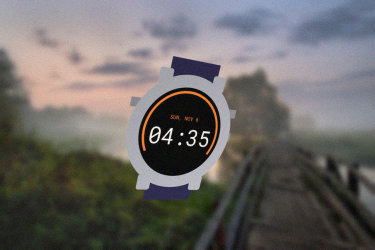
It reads 4:35
